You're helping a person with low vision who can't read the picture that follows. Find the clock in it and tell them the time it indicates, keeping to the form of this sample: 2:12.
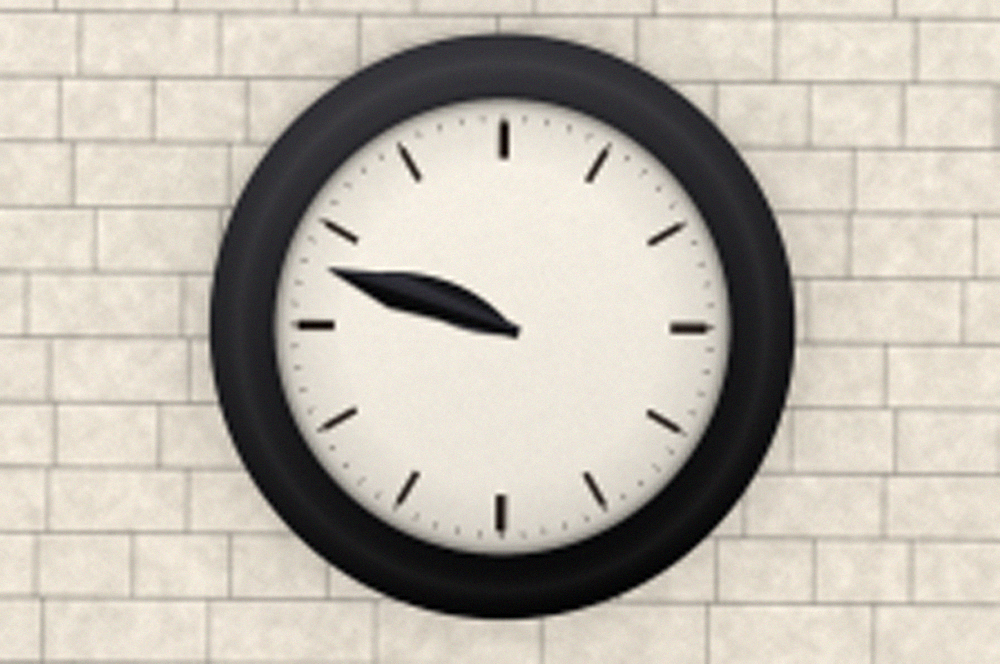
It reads 9:48
